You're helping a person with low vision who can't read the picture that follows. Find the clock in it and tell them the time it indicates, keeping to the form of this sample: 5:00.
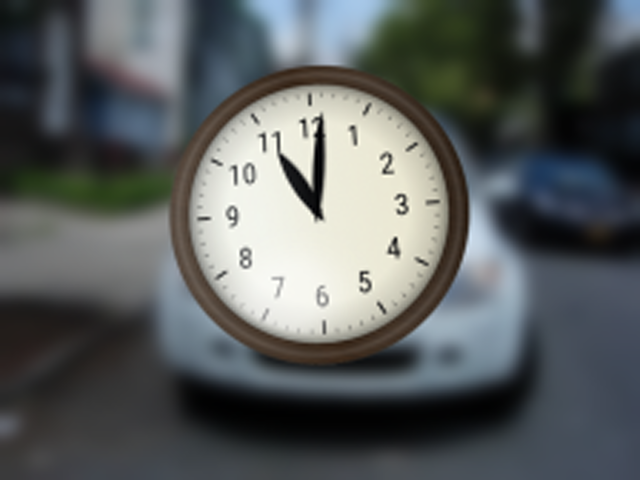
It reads 11:01
